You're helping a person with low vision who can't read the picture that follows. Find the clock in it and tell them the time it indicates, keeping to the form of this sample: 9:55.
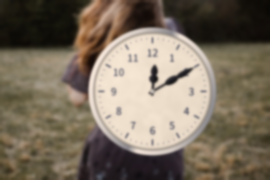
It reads 12:10
